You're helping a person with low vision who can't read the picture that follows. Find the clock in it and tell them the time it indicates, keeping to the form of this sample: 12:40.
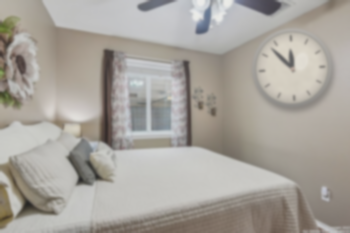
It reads 11:53
